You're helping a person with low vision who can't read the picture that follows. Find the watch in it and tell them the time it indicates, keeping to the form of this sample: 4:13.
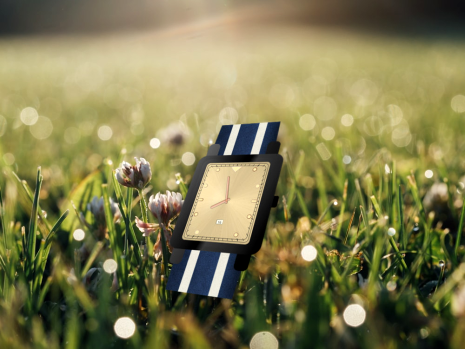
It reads 7:58
